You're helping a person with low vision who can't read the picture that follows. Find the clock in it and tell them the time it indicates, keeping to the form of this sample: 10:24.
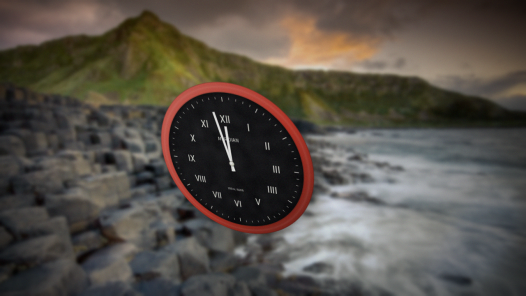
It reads 11:58
